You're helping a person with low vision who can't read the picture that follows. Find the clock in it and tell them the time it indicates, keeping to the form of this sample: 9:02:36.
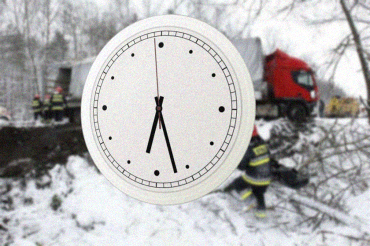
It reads 6:26:59
